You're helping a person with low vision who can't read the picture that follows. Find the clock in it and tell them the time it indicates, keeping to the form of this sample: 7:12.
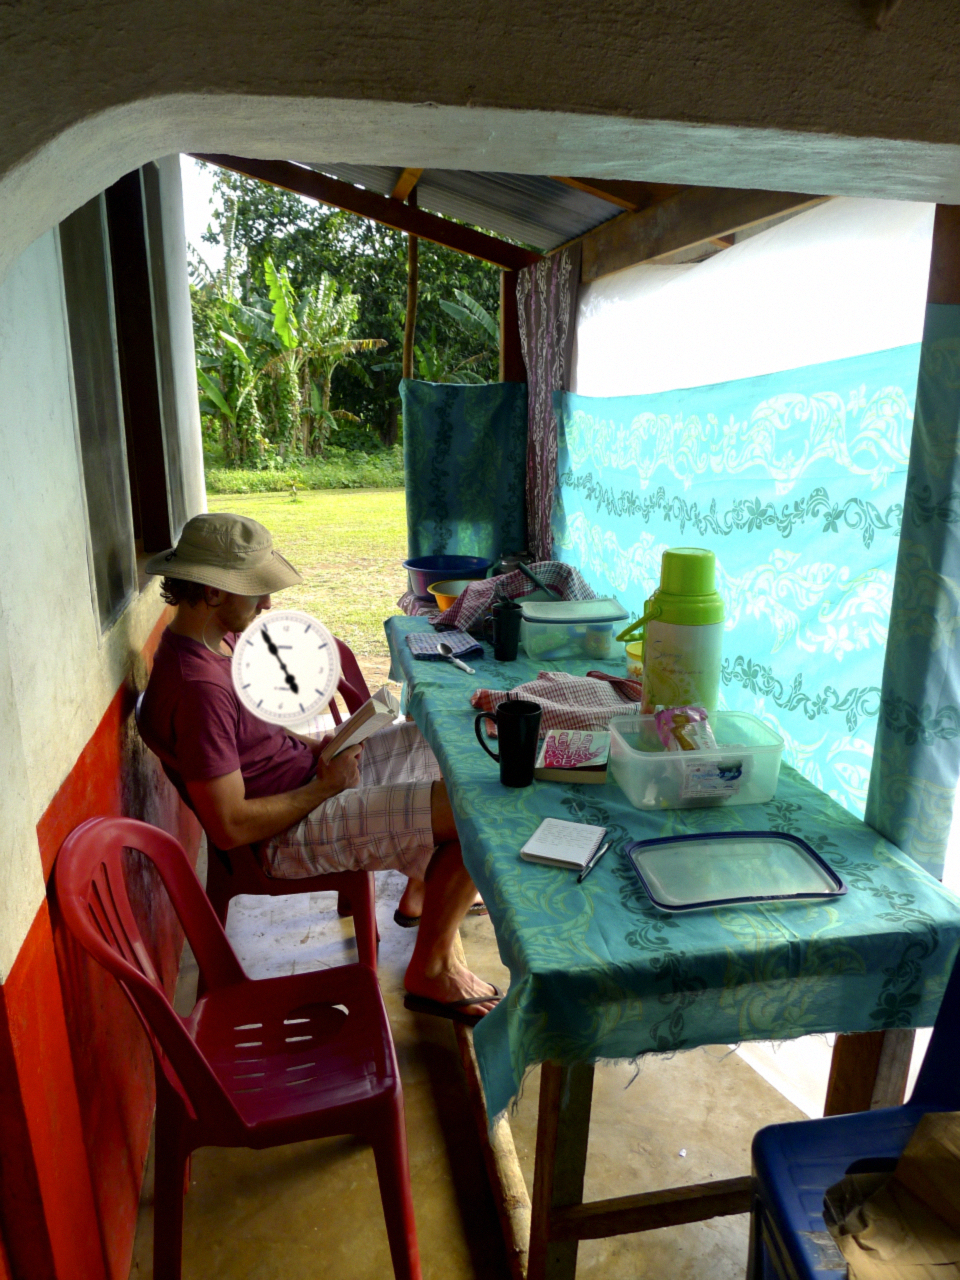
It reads 4:54
